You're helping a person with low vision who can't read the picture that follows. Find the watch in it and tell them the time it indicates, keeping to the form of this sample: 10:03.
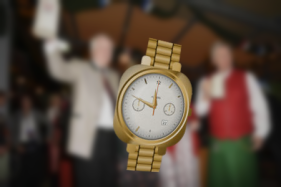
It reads 11:48
